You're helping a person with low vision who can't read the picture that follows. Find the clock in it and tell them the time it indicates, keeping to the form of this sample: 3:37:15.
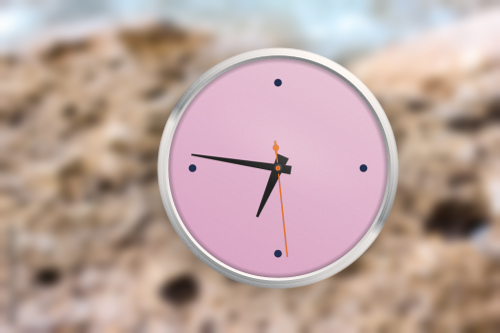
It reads 6:46:29
